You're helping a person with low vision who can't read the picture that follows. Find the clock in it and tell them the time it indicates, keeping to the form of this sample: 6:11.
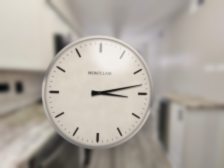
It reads 3:13
